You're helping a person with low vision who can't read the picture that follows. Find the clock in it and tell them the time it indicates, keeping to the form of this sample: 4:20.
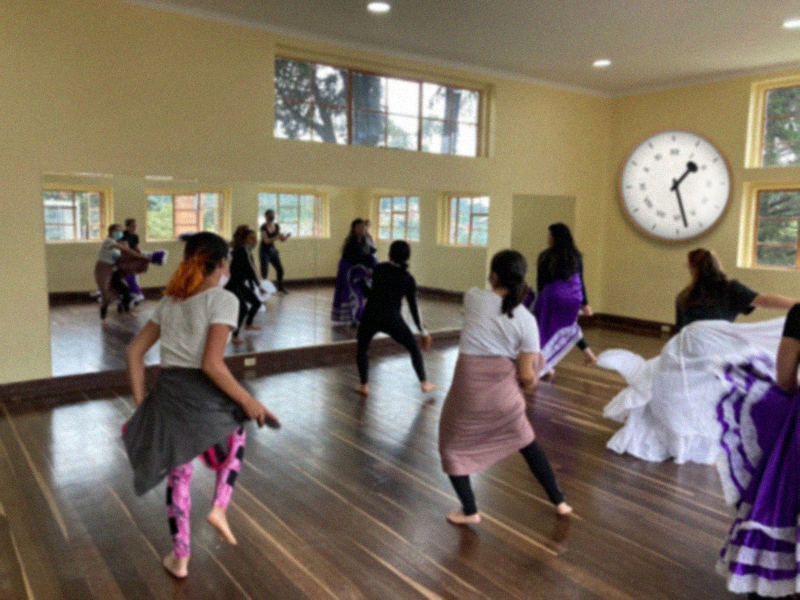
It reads 1:28
